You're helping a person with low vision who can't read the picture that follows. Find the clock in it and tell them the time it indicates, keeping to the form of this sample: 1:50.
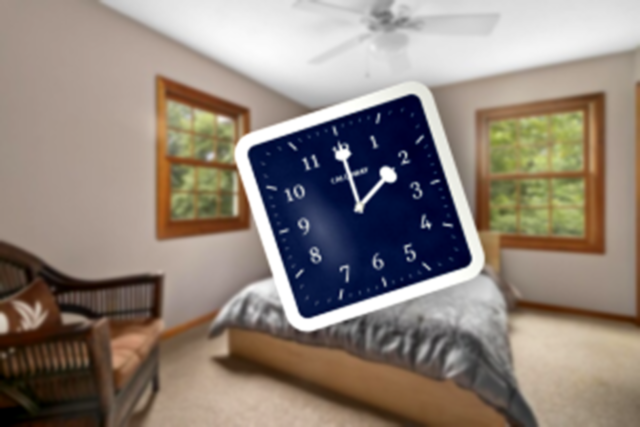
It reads 2:00
